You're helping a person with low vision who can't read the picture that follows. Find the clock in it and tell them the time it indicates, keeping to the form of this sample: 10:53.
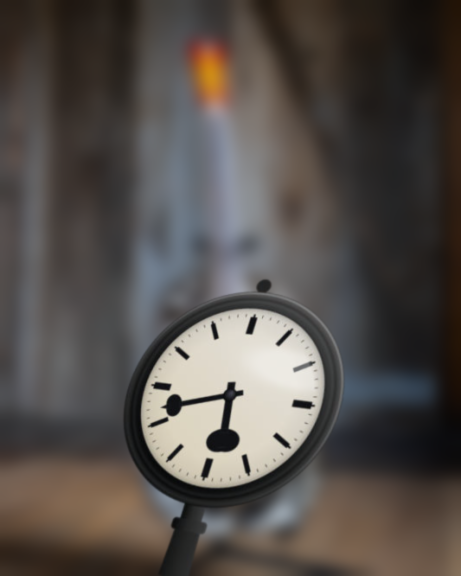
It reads 5:42
